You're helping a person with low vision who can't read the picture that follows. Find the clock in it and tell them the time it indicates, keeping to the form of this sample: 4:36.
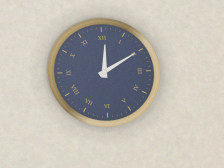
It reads 12:10
